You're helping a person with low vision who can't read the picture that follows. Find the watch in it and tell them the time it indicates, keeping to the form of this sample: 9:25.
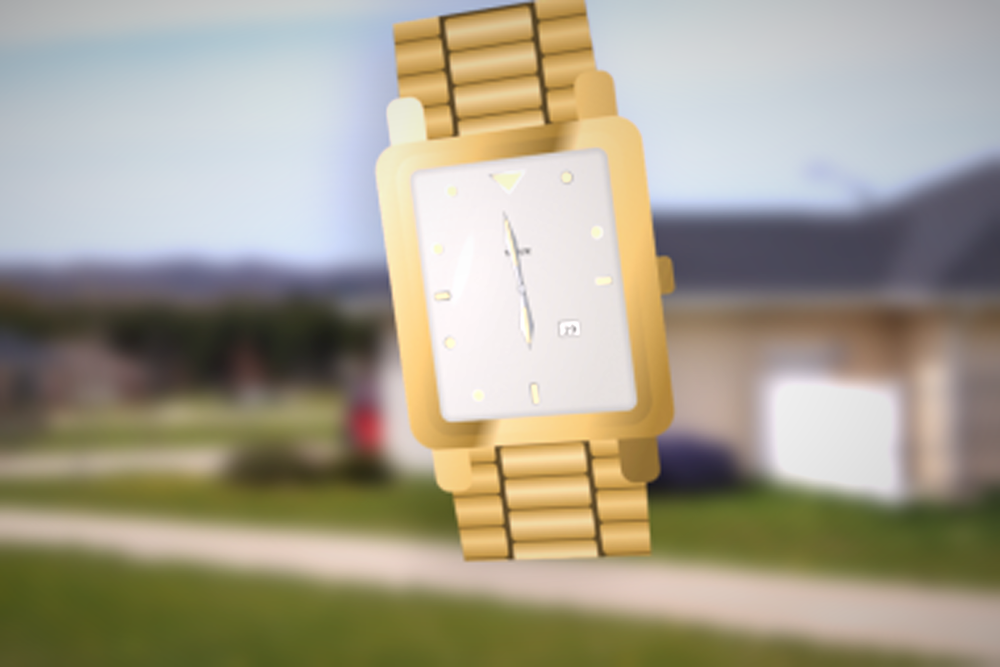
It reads 5:59
